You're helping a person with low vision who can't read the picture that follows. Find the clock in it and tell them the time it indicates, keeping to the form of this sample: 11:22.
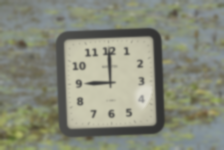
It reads 9:00
